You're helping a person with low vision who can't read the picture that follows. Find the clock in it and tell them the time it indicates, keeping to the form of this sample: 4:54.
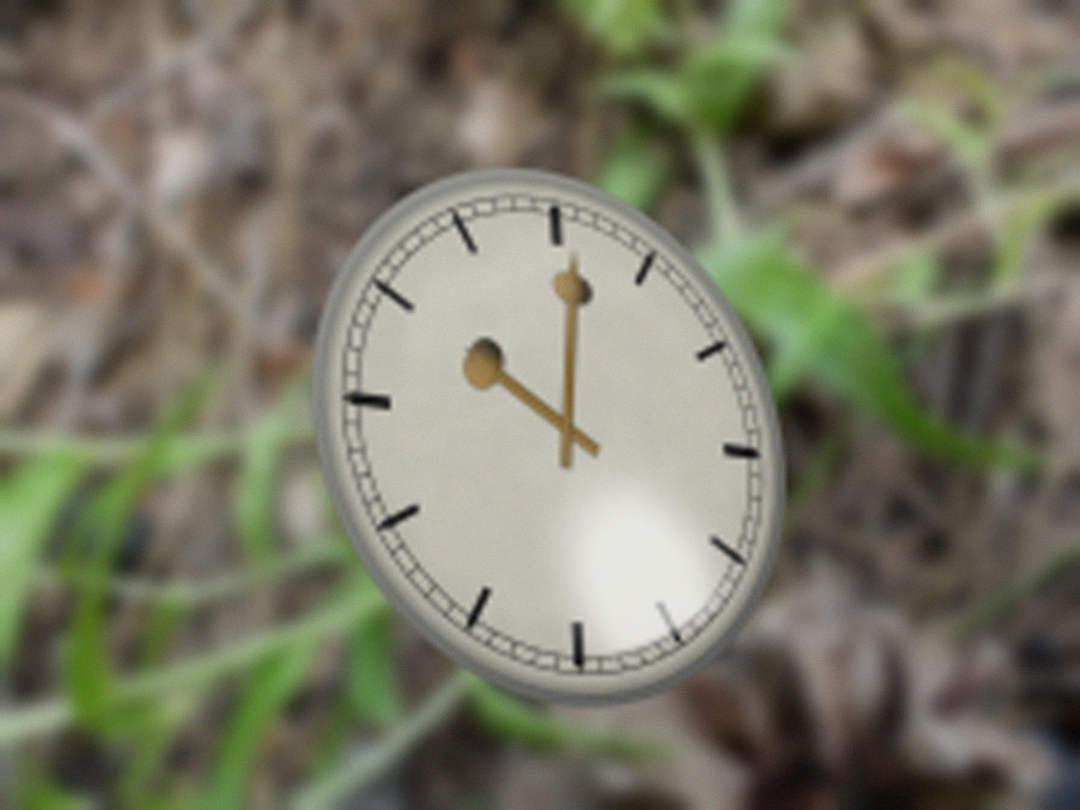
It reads 10:01
